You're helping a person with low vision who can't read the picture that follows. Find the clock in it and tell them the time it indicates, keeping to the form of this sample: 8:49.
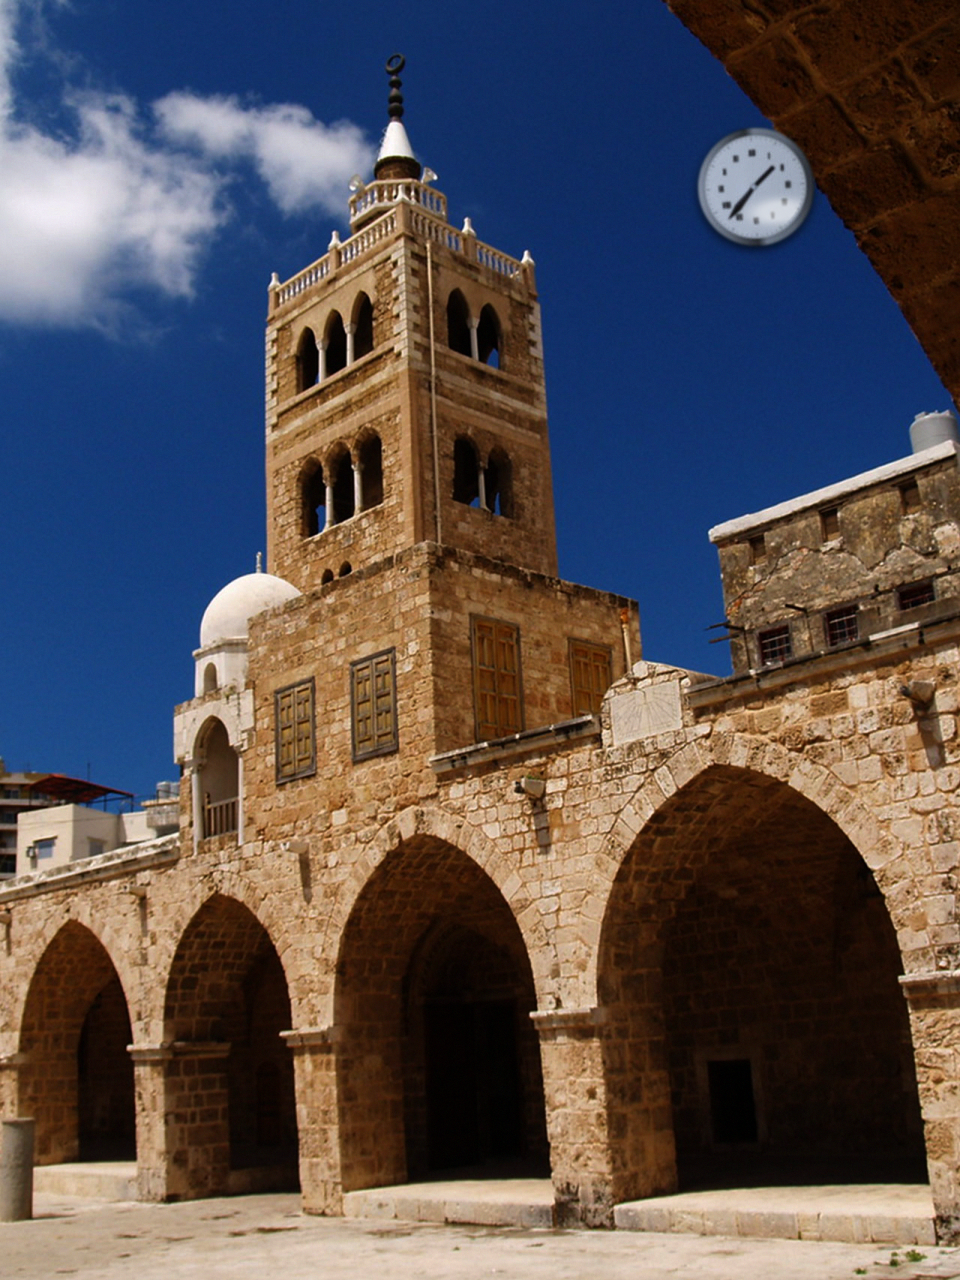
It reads 1:37
